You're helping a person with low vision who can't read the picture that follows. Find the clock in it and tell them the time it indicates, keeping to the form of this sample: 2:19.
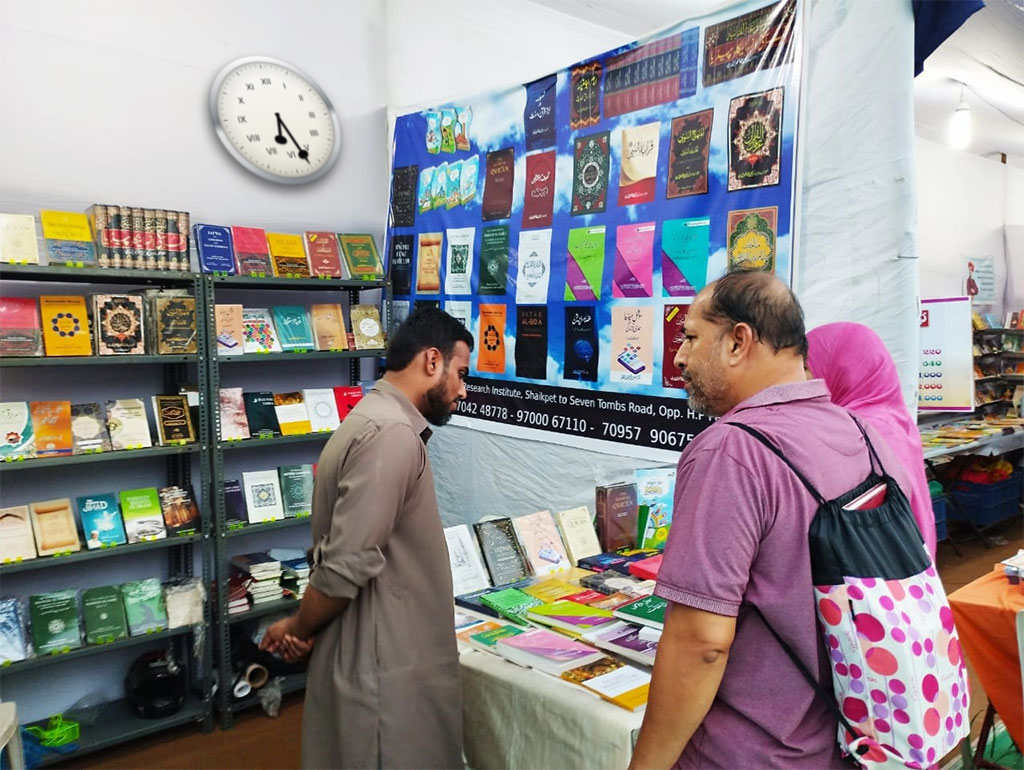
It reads 6:27
